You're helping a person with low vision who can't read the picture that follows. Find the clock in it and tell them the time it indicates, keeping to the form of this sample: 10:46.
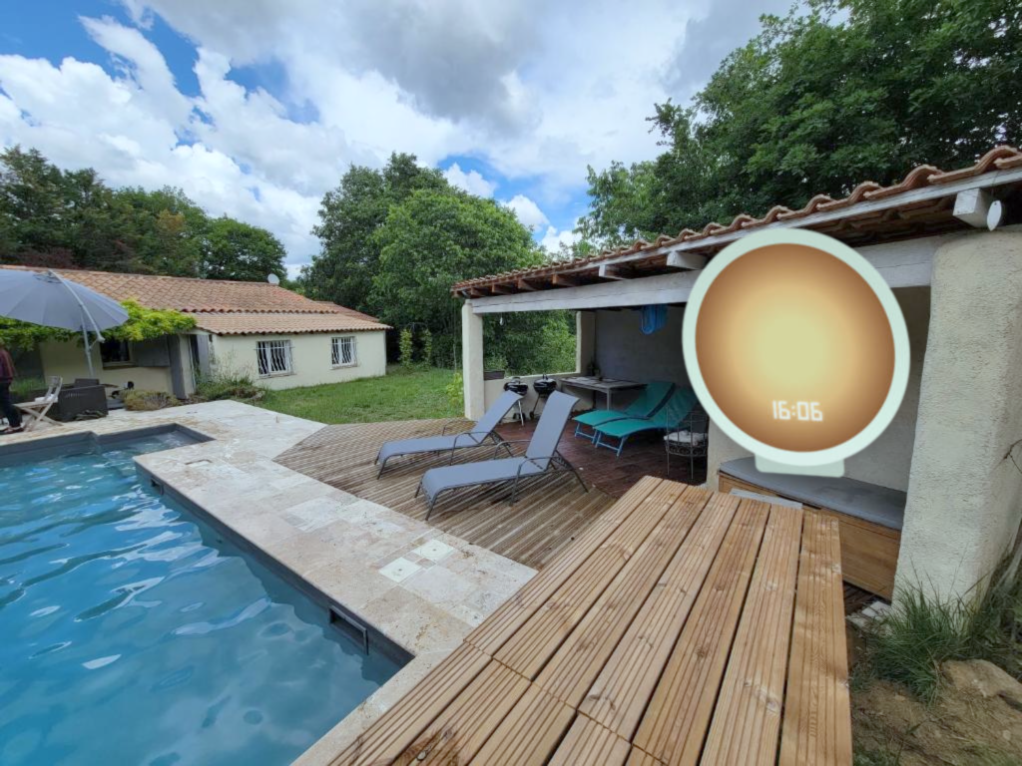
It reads 16:06
